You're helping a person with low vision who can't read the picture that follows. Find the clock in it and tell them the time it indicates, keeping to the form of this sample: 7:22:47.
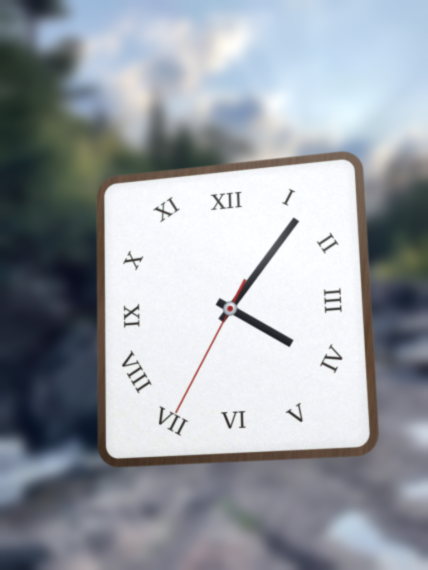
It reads 4:06:35
